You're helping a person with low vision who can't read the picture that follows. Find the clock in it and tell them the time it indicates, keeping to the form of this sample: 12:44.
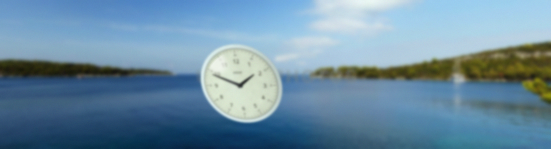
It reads 1:49
